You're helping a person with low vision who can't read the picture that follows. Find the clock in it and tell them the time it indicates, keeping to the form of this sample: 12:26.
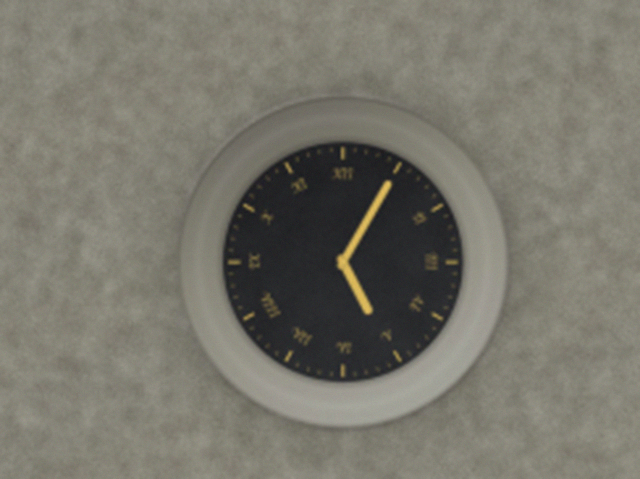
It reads 5:05
